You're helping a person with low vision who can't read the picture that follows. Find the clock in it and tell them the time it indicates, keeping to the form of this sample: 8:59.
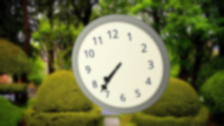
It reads 7:37
